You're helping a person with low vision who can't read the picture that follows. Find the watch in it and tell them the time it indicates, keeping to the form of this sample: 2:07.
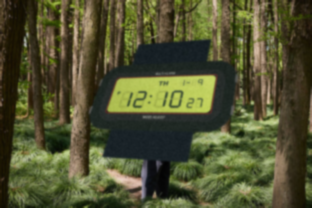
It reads 12:10
